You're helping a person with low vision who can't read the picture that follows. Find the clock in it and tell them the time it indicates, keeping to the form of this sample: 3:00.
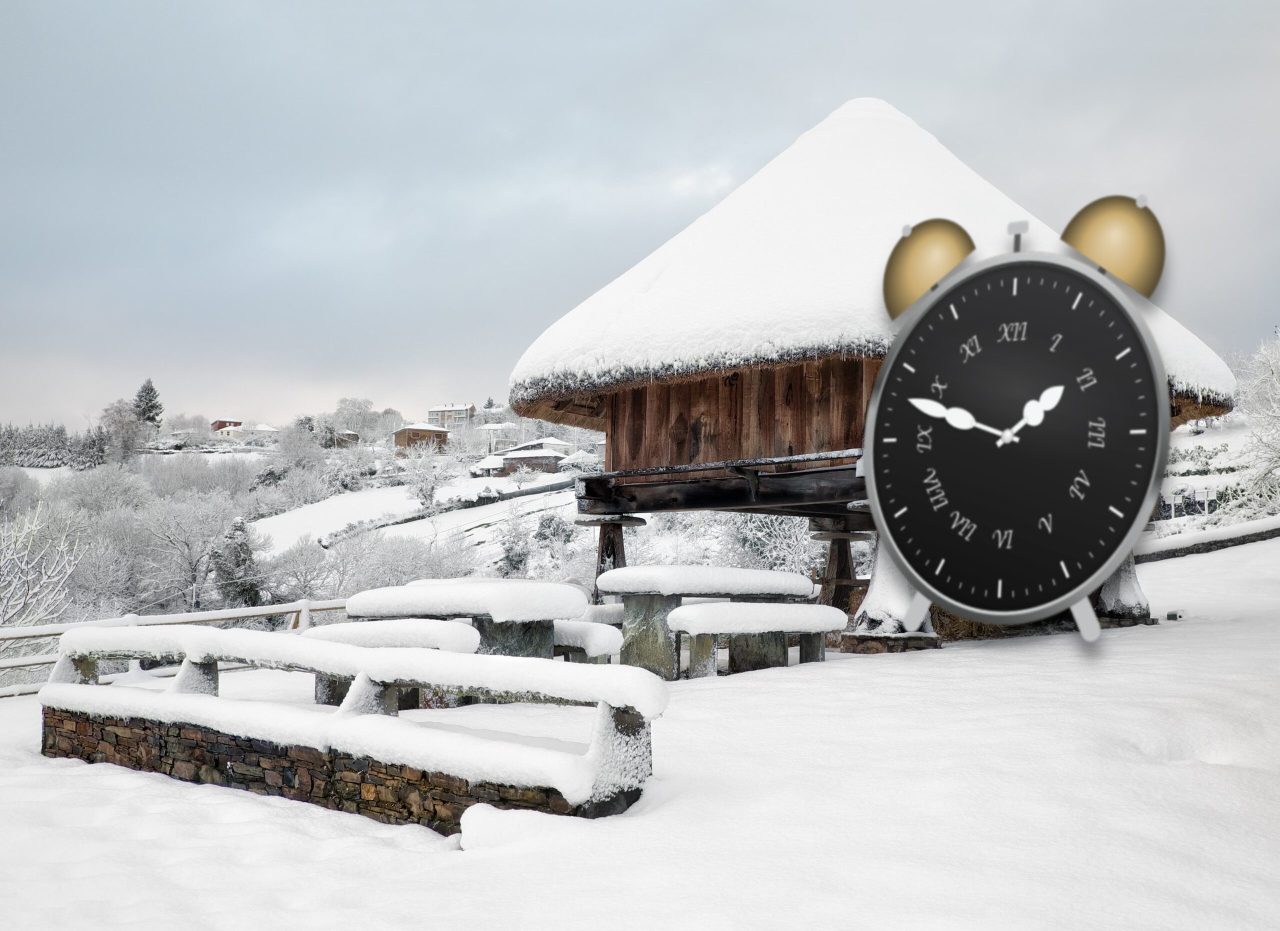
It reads 1:48
